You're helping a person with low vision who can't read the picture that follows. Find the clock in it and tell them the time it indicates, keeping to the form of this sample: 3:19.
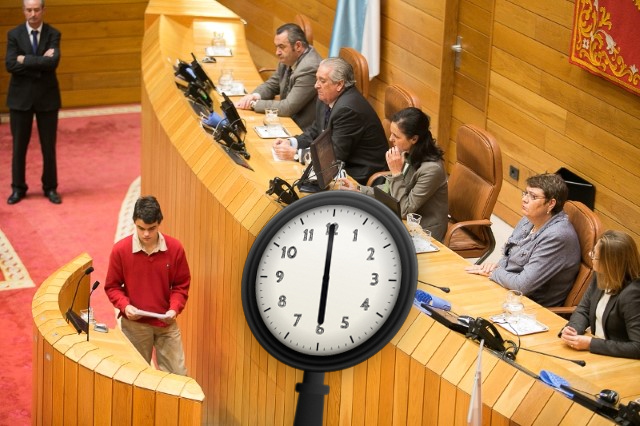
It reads 6:00
